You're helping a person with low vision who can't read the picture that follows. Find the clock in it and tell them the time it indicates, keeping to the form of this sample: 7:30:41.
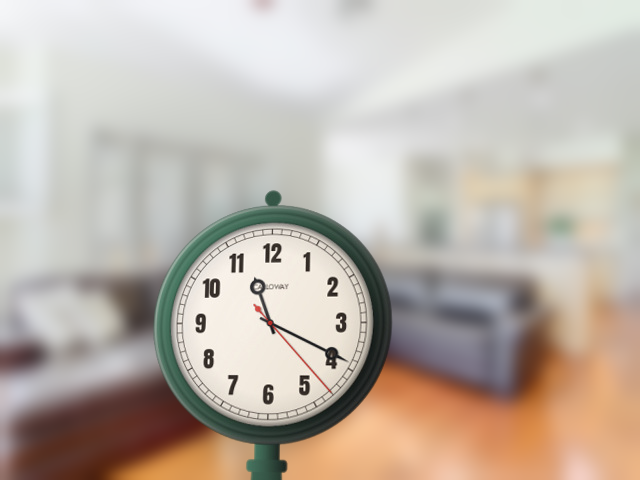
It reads 11:19:23
